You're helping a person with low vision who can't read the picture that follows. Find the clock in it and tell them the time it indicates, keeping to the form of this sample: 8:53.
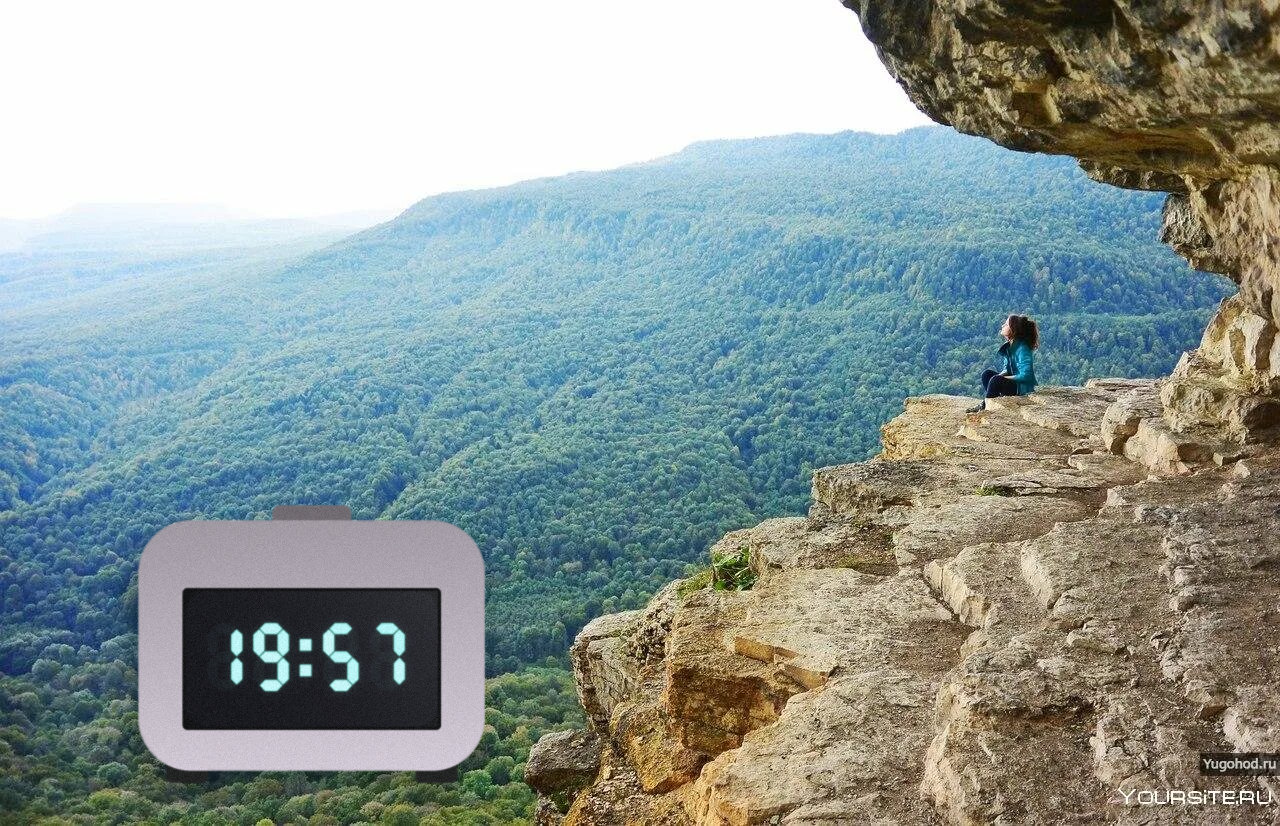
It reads 19:57
